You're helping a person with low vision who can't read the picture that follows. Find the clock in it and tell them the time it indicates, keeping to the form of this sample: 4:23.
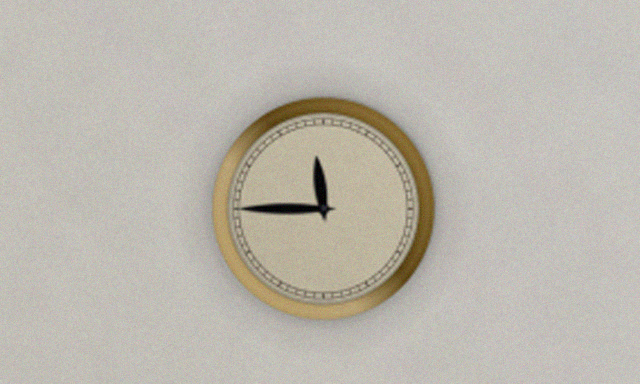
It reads 11:45
